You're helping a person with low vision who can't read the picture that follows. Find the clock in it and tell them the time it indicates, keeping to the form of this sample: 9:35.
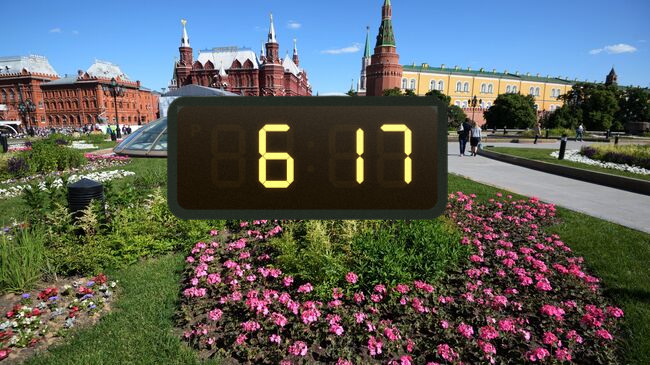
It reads 6:17
